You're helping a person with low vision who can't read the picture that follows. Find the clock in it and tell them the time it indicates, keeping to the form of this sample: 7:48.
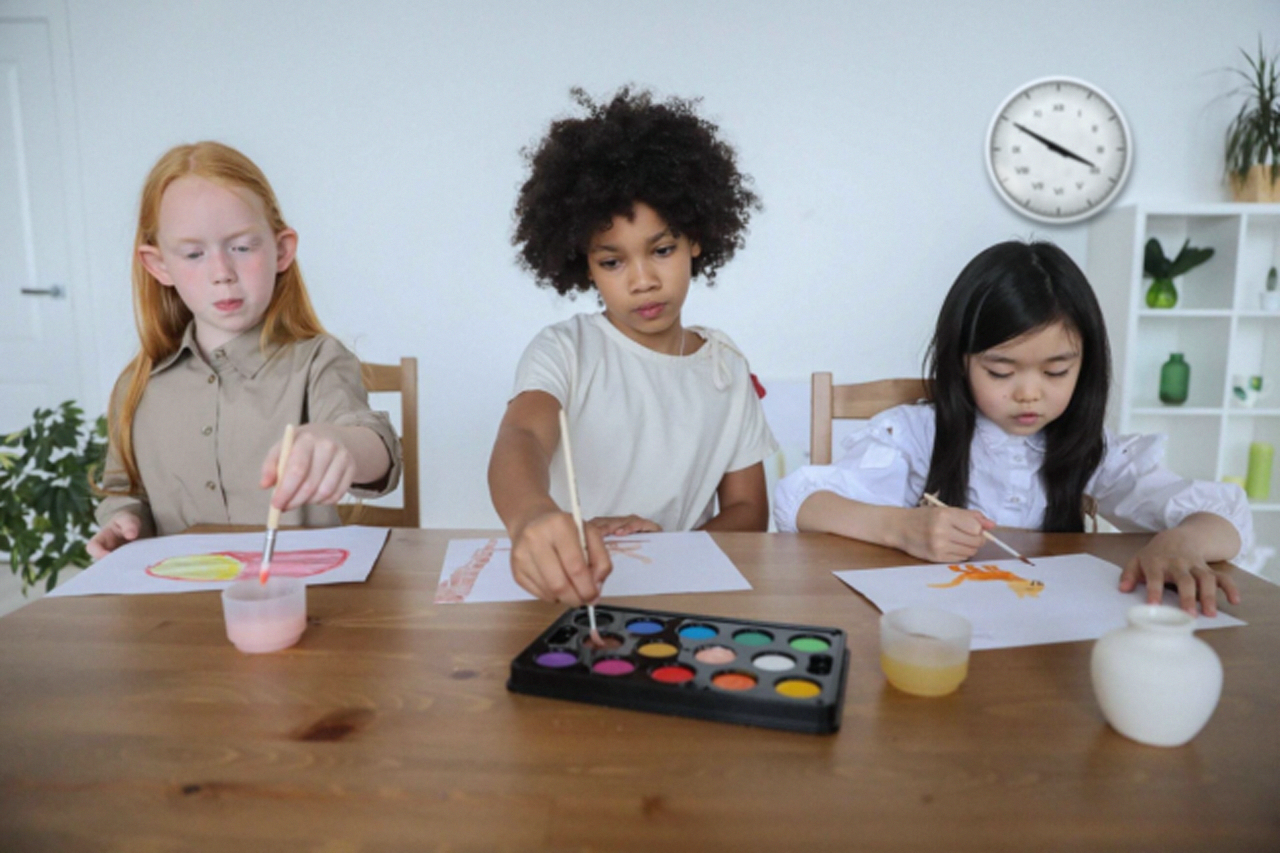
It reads 3:50
